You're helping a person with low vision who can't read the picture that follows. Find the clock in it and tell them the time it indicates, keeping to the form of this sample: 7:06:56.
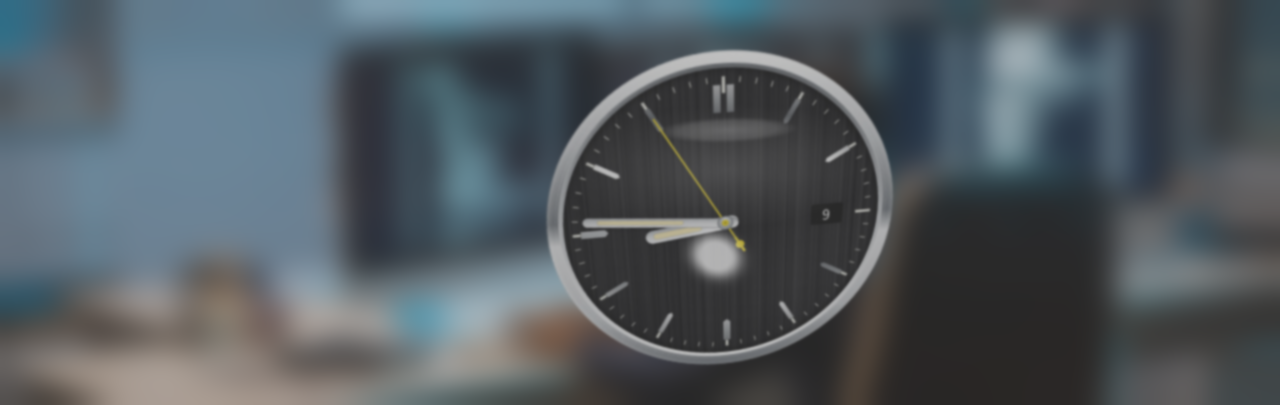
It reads 8:45:55
